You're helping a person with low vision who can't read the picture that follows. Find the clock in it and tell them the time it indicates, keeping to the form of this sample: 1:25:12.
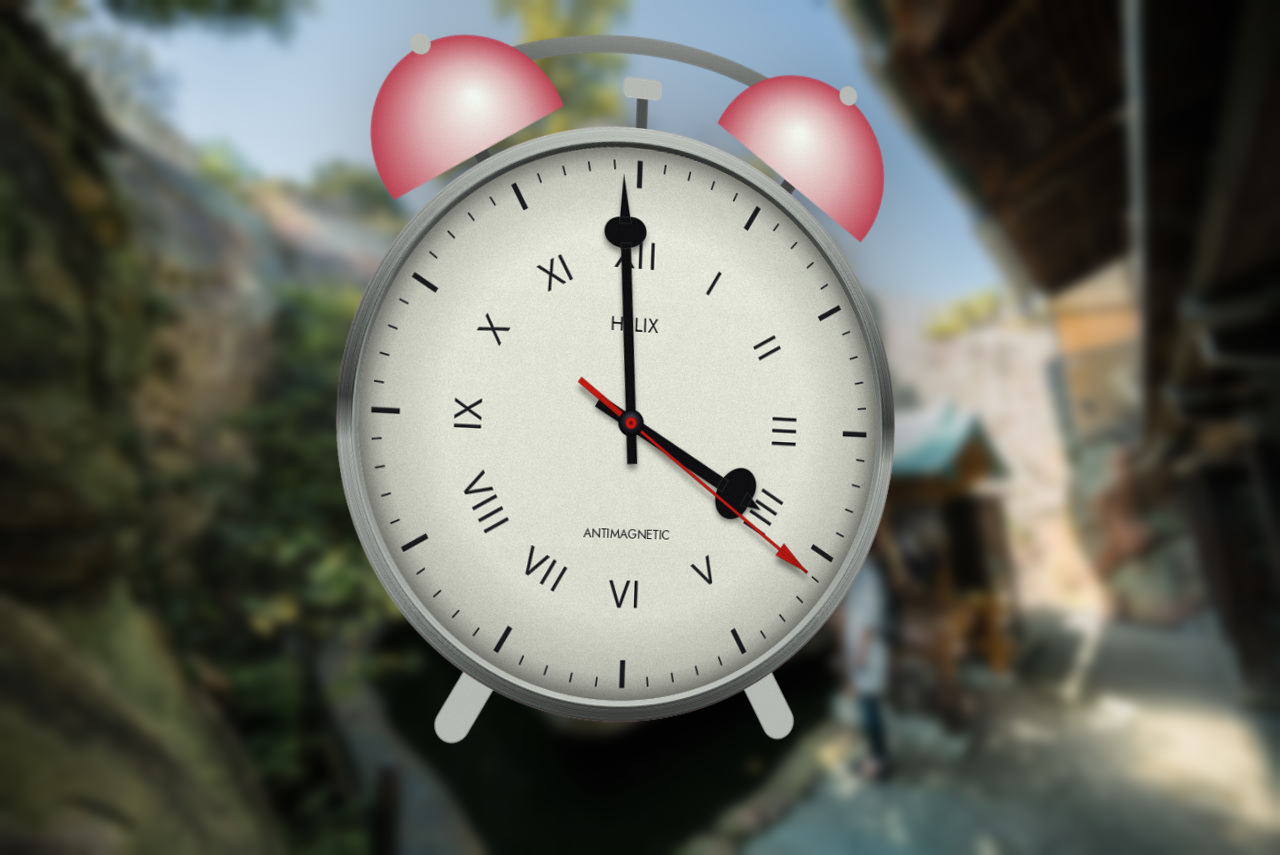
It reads 3:59:21
